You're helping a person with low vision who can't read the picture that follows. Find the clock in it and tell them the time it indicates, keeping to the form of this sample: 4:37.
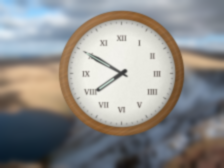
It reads 7:50
